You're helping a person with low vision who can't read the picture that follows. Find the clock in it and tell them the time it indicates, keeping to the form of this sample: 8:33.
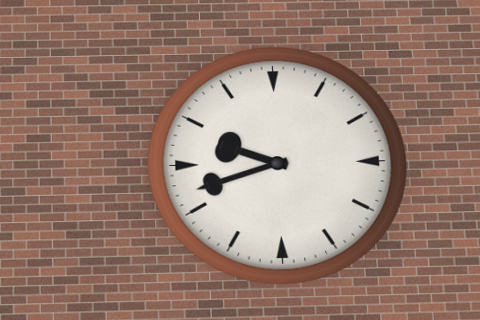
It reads 9:42
